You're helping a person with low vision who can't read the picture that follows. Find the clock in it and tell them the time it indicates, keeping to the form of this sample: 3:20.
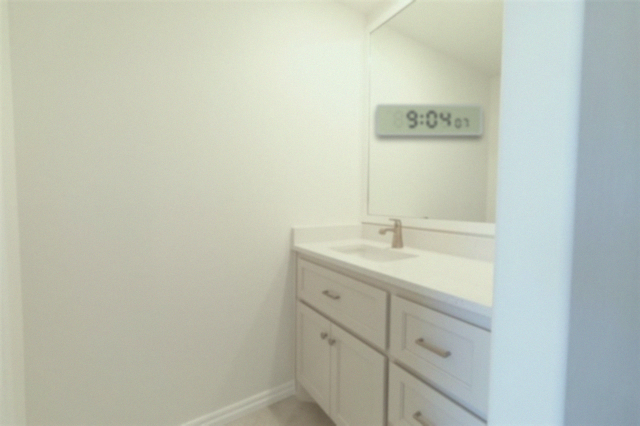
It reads 9:04
